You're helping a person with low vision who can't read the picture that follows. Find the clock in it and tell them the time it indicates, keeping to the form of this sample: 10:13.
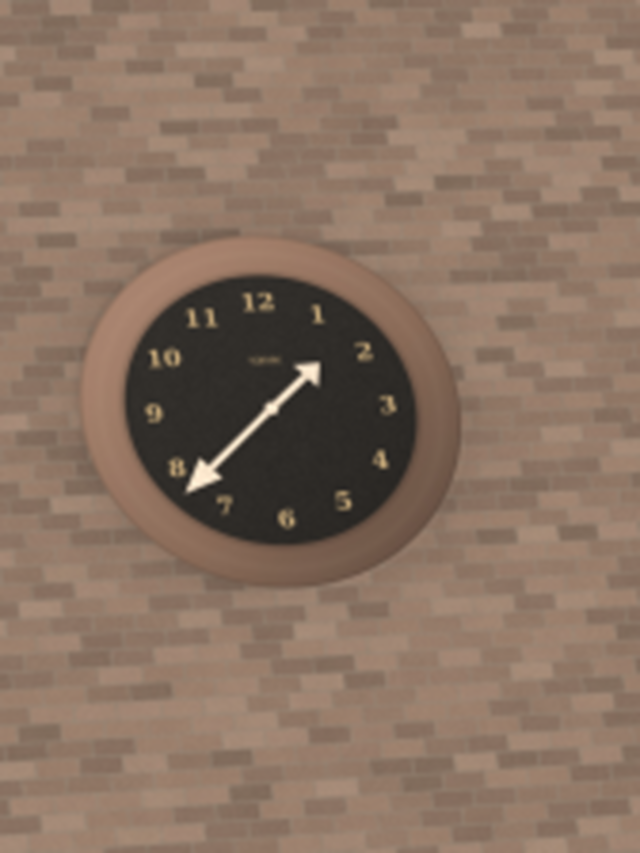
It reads 1:38
